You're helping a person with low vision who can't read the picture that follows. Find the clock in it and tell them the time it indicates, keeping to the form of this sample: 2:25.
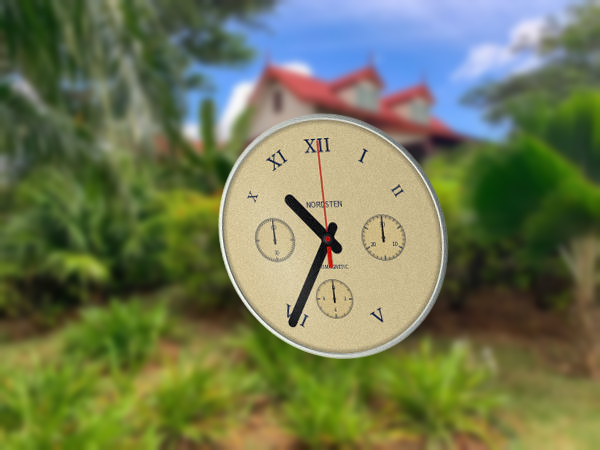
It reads 10:35
